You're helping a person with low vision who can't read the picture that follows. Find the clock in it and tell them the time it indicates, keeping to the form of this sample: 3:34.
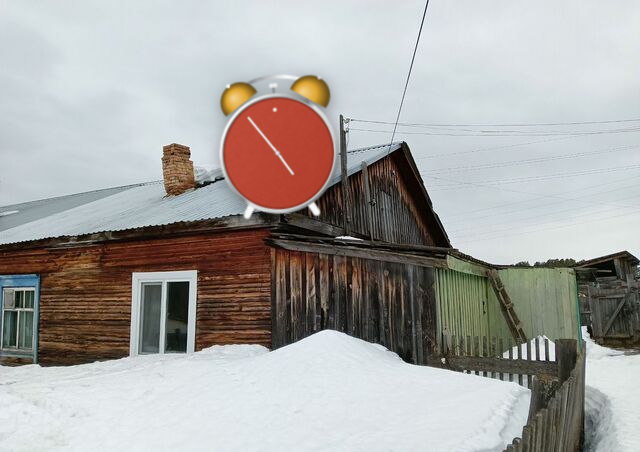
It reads 4:54
